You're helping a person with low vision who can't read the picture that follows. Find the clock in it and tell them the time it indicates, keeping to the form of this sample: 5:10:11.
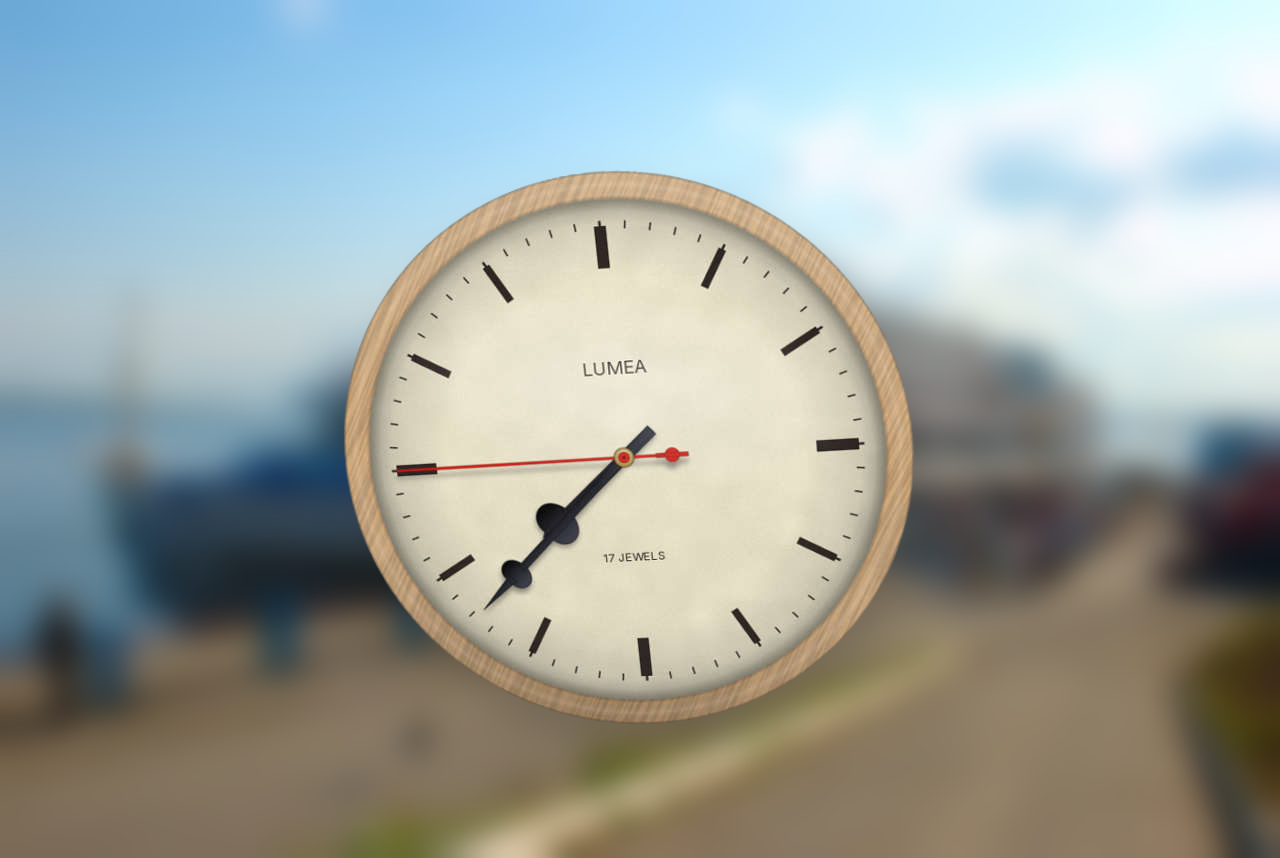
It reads 7:37:45
